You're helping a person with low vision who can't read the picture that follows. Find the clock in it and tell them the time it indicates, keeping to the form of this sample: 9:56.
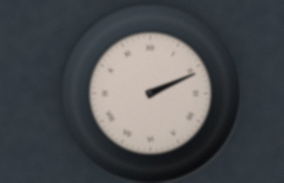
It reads 2:11
